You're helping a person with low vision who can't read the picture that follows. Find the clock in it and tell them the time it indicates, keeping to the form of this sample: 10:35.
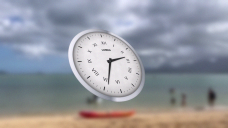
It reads 2:34
